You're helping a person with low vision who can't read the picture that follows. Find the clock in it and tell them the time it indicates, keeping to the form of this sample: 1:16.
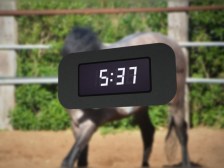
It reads 5:37
